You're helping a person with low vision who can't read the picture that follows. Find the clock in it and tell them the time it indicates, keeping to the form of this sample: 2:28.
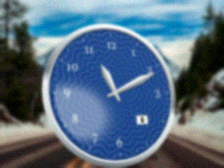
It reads 11:11
